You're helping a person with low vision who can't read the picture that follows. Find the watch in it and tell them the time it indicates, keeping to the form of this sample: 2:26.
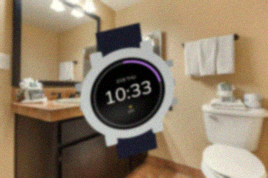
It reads 10:33
